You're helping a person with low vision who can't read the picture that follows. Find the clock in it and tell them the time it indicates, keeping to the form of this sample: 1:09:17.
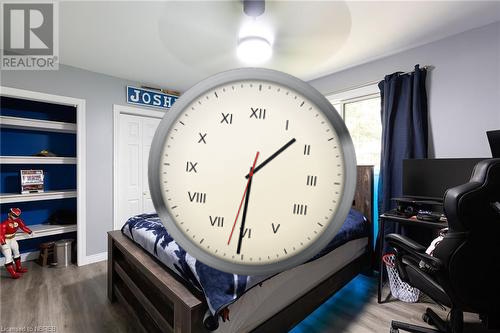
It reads 1:30:32
